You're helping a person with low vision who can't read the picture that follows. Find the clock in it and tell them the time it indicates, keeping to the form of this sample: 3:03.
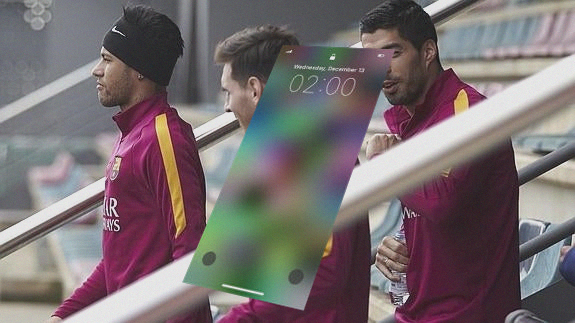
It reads 2:00
